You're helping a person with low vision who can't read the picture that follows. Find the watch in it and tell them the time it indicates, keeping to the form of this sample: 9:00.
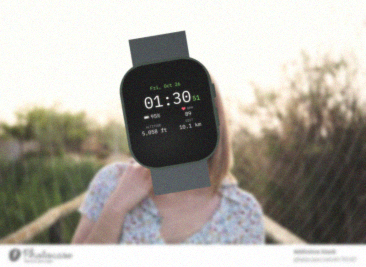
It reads 1:30
